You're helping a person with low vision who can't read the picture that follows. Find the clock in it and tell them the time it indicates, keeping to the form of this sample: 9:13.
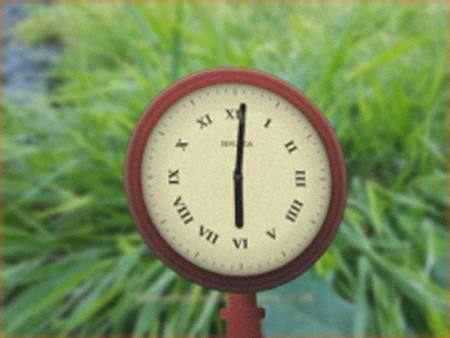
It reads 6:01
